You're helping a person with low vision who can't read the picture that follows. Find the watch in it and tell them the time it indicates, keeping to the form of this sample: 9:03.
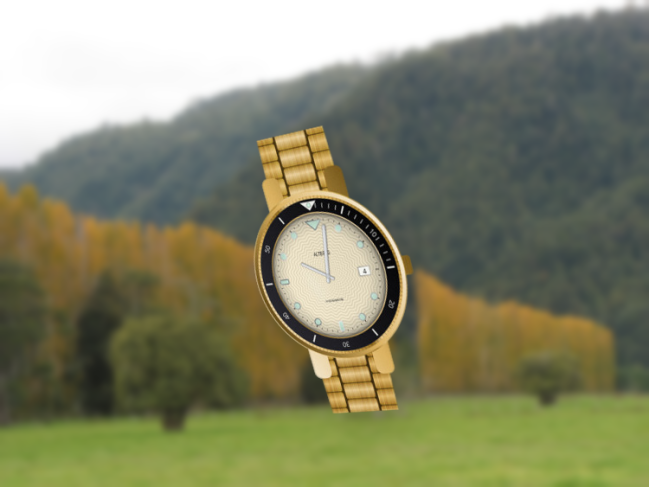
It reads 10:02
